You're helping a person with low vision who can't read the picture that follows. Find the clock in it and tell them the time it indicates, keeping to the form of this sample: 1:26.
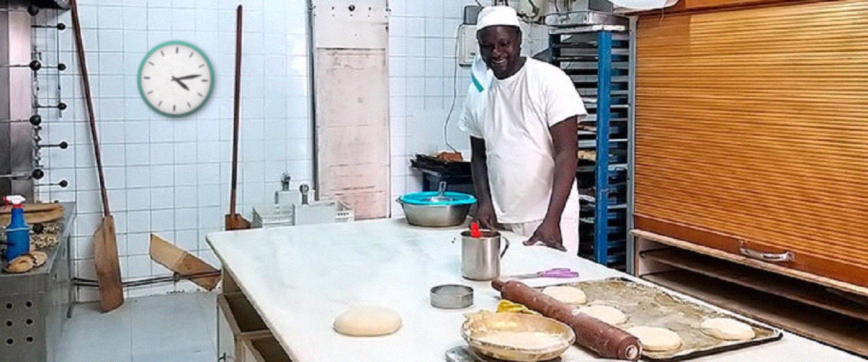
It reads 4:13
